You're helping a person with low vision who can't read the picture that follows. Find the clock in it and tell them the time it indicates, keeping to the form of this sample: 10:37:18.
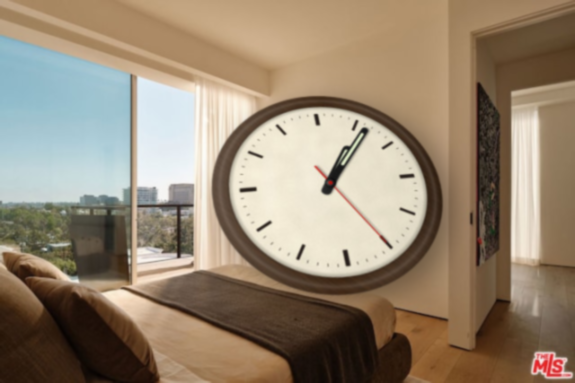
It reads 1:06:25
